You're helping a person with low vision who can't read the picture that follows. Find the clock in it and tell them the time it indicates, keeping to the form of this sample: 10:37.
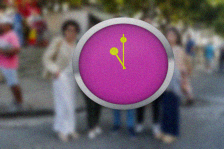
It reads 11:00
